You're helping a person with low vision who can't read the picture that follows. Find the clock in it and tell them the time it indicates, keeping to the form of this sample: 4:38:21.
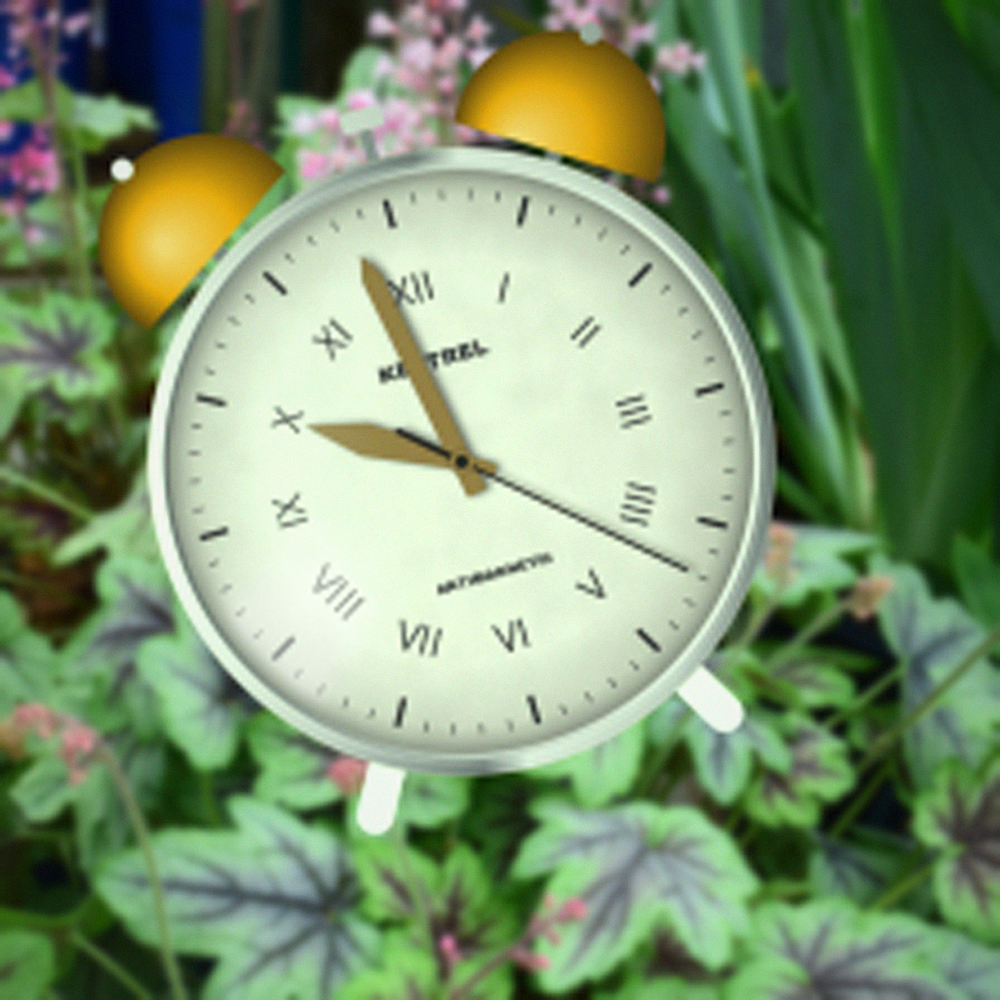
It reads 9:58:22
